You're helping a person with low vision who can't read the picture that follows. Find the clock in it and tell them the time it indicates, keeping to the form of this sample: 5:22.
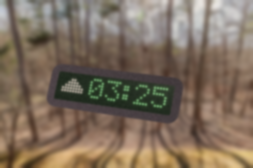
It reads 3:25
